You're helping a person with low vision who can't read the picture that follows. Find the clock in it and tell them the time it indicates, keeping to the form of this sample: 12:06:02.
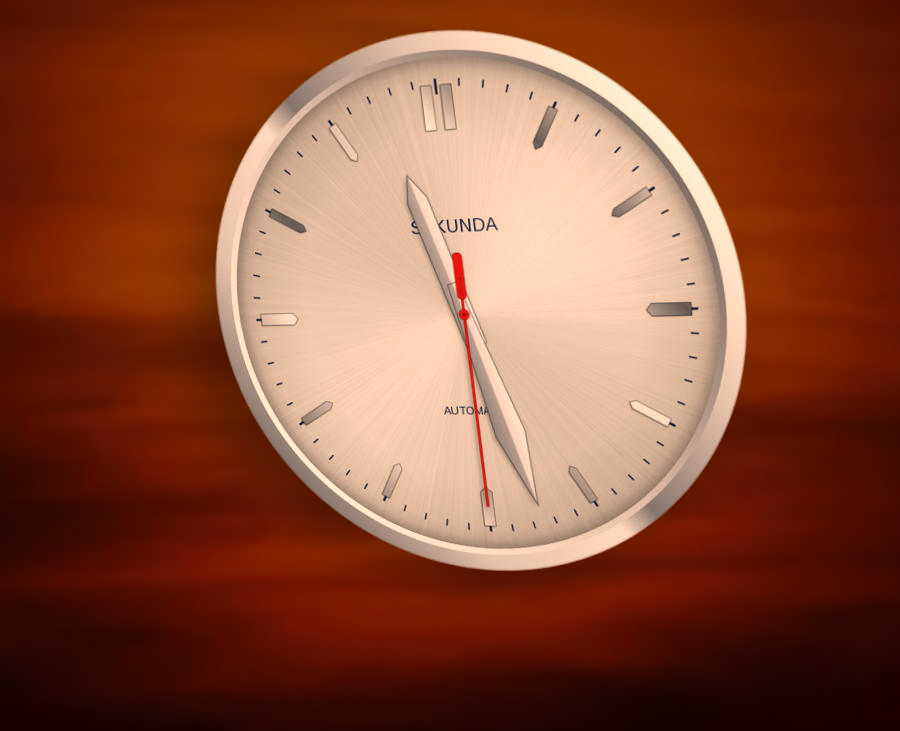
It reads 11:27:30
